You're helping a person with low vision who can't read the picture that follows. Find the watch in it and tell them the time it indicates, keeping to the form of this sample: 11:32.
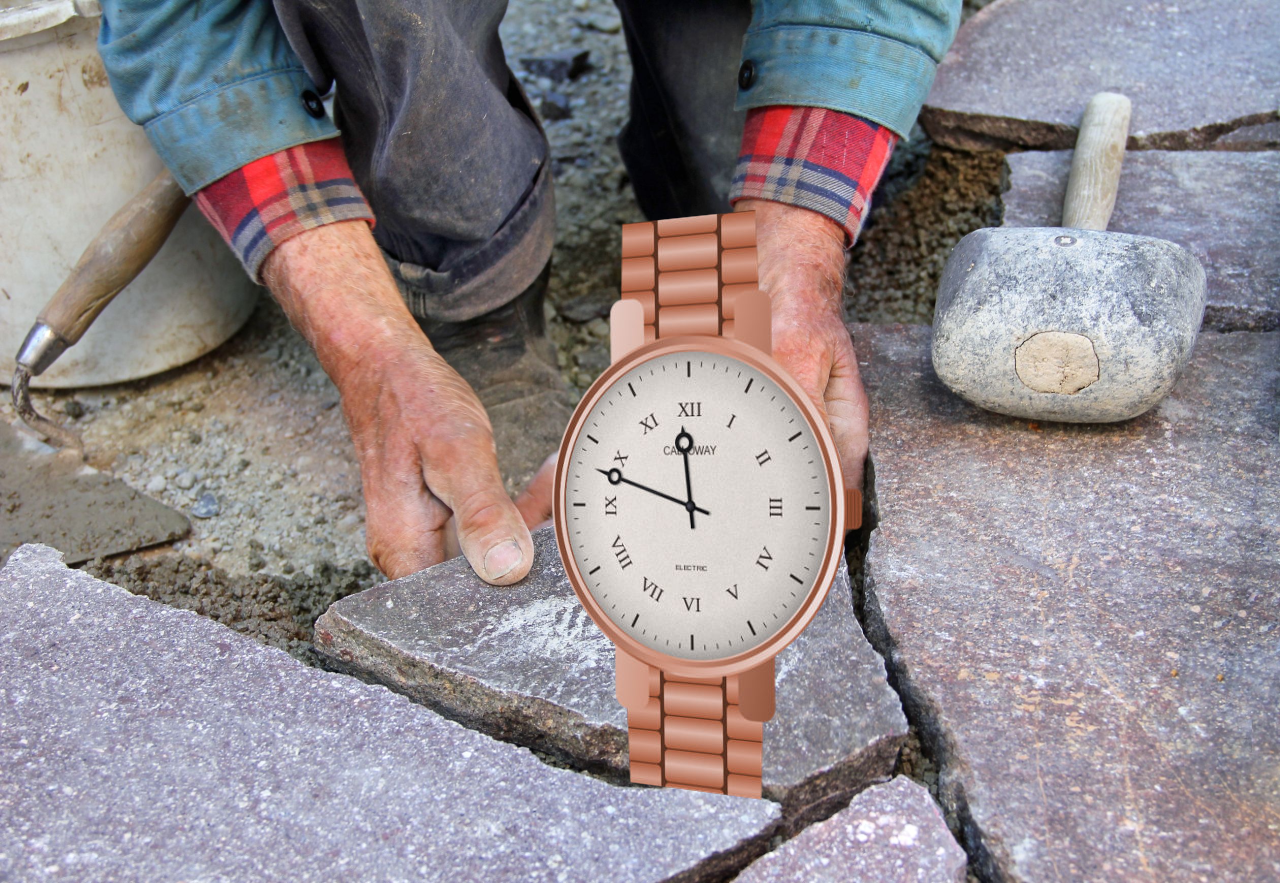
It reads 11:48
